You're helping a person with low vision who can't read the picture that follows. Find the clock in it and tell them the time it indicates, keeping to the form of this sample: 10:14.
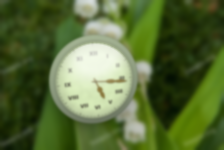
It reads 5:16
